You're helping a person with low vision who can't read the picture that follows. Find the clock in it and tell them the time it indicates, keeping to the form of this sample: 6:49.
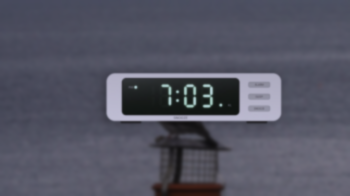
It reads 7:03
